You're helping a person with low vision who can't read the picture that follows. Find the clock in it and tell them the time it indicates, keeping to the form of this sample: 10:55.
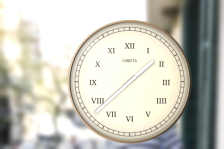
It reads 1:38
